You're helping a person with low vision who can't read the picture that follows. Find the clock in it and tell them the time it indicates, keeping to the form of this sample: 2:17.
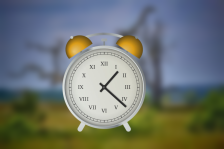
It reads 1:22
